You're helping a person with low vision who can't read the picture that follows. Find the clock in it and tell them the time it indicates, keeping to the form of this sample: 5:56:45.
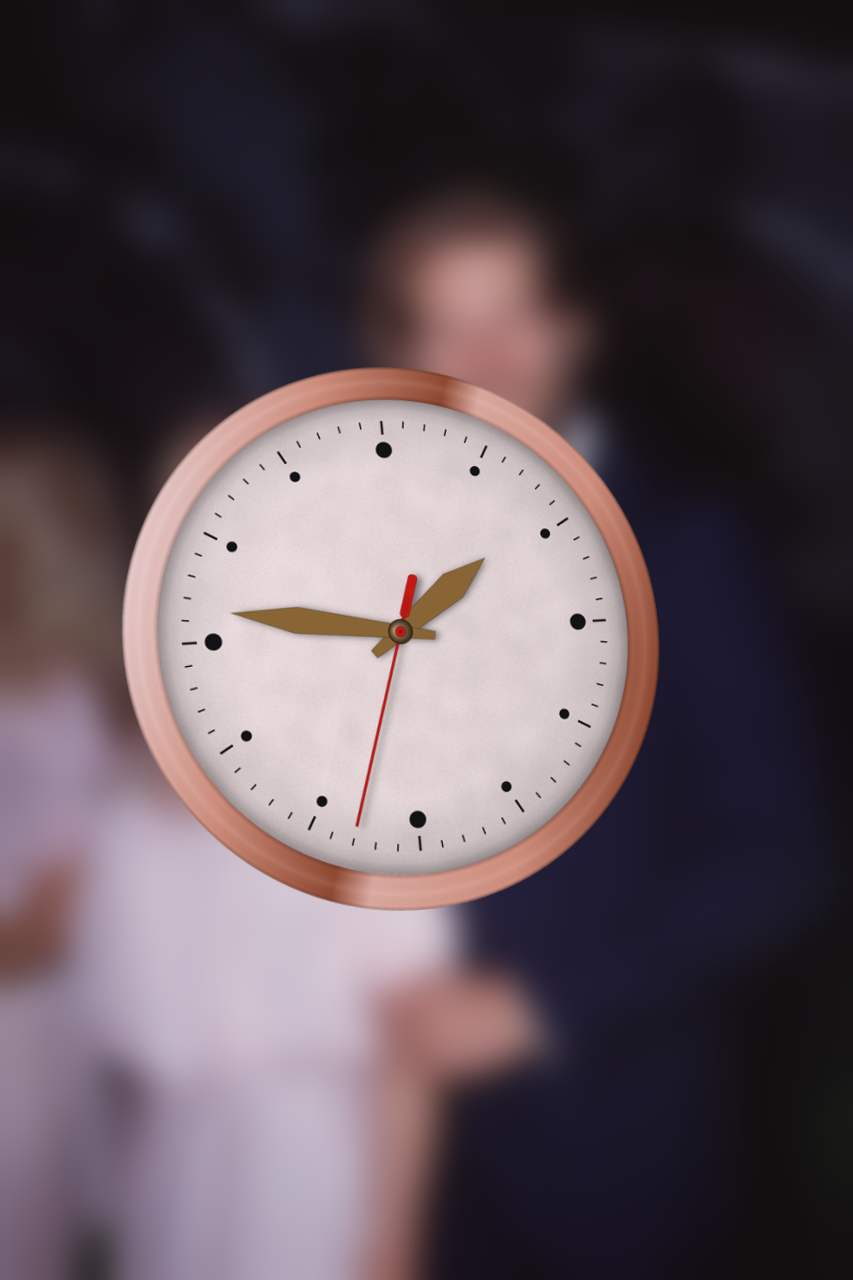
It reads 1:46:33
